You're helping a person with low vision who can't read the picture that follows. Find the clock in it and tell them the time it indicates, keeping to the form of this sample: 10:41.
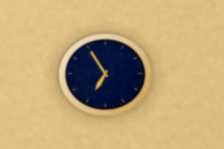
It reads 6:55
